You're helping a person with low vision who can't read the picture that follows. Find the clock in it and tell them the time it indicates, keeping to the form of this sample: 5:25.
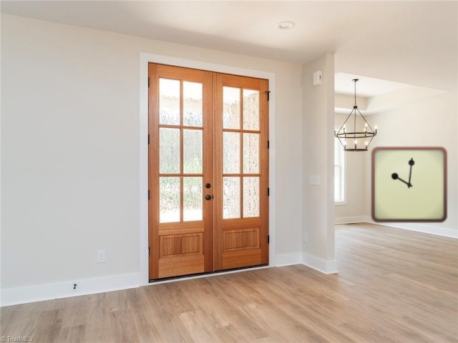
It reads 10:01
